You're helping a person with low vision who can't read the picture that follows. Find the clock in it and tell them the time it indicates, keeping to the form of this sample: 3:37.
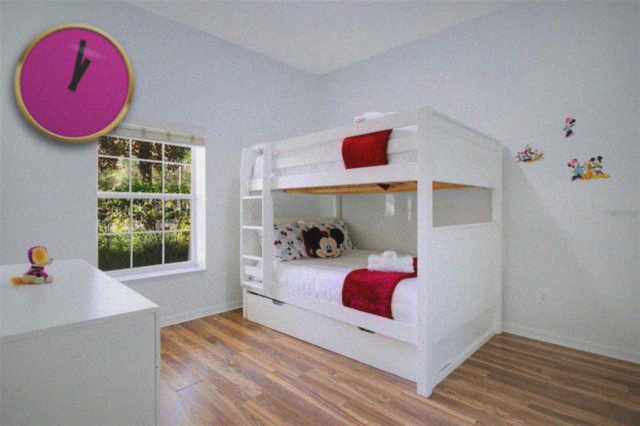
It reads 1:02
